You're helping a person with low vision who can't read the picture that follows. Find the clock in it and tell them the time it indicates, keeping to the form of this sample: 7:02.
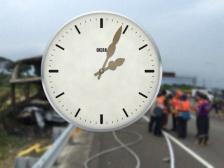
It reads 2:04
